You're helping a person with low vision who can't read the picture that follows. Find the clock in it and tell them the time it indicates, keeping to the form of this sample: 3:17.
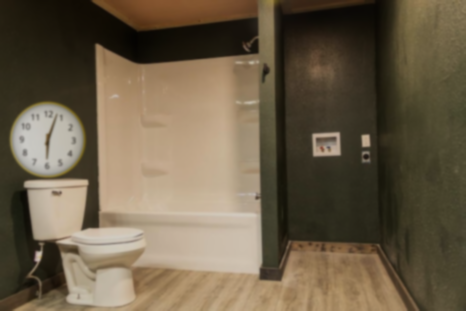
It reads 6:03
